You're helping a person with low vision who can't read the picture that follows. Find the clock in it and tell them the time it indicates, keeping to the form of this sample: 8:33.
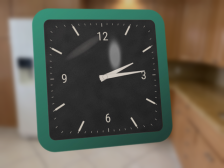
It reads 2:14
